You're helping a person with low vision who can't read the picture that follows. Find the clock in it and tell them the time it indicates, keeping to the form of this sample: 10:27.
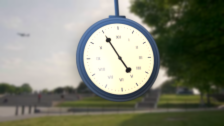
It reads 4:55
